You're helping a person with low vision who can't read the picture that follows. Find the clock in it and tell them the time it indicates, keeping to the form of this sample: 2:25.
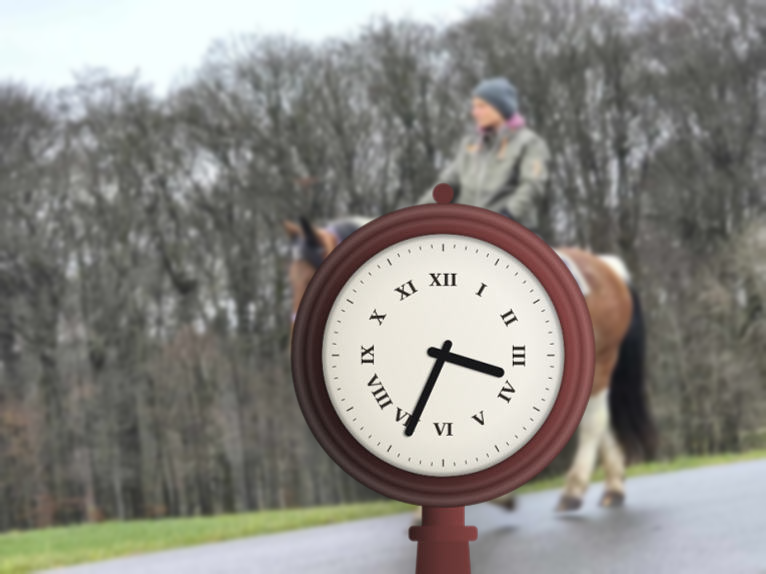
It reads 3:34
